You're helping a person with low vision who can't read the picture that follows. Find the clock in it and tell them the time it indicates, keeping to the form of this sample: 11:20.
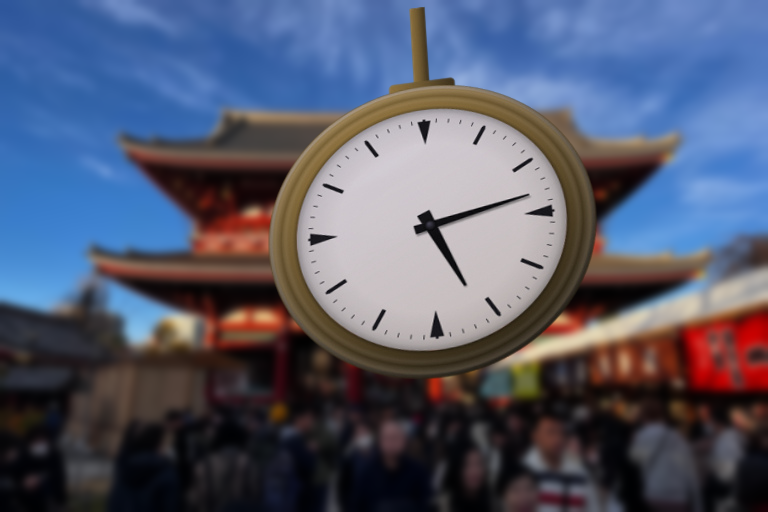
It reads 5:13
